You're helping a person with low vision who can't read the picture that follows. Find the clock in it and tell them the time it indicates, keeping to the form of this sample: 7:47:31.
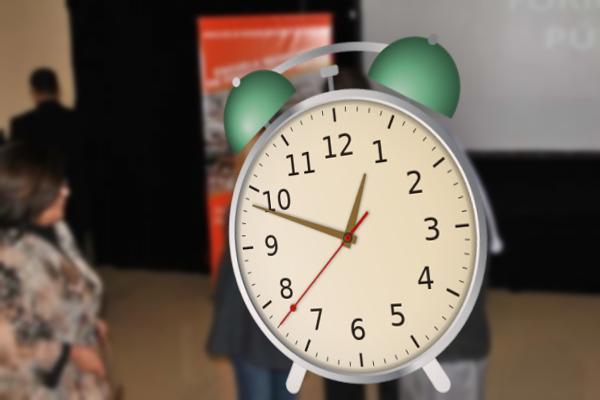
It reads 12:48:38
